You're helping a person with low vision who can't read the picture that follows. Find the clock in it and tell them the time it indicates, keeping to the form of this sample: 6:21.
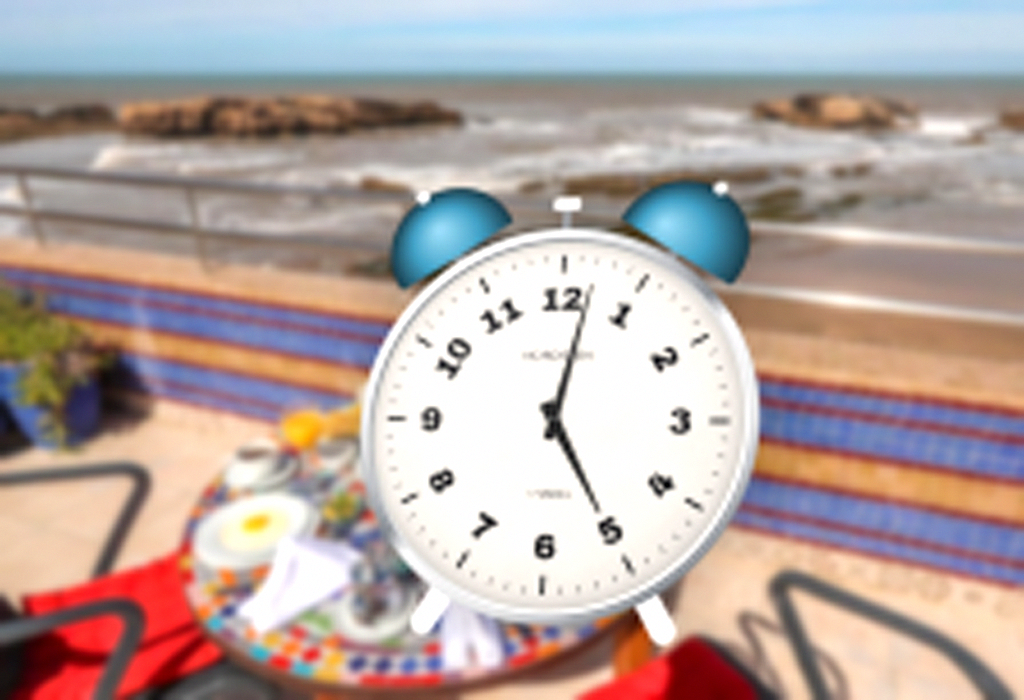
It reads 5:02
